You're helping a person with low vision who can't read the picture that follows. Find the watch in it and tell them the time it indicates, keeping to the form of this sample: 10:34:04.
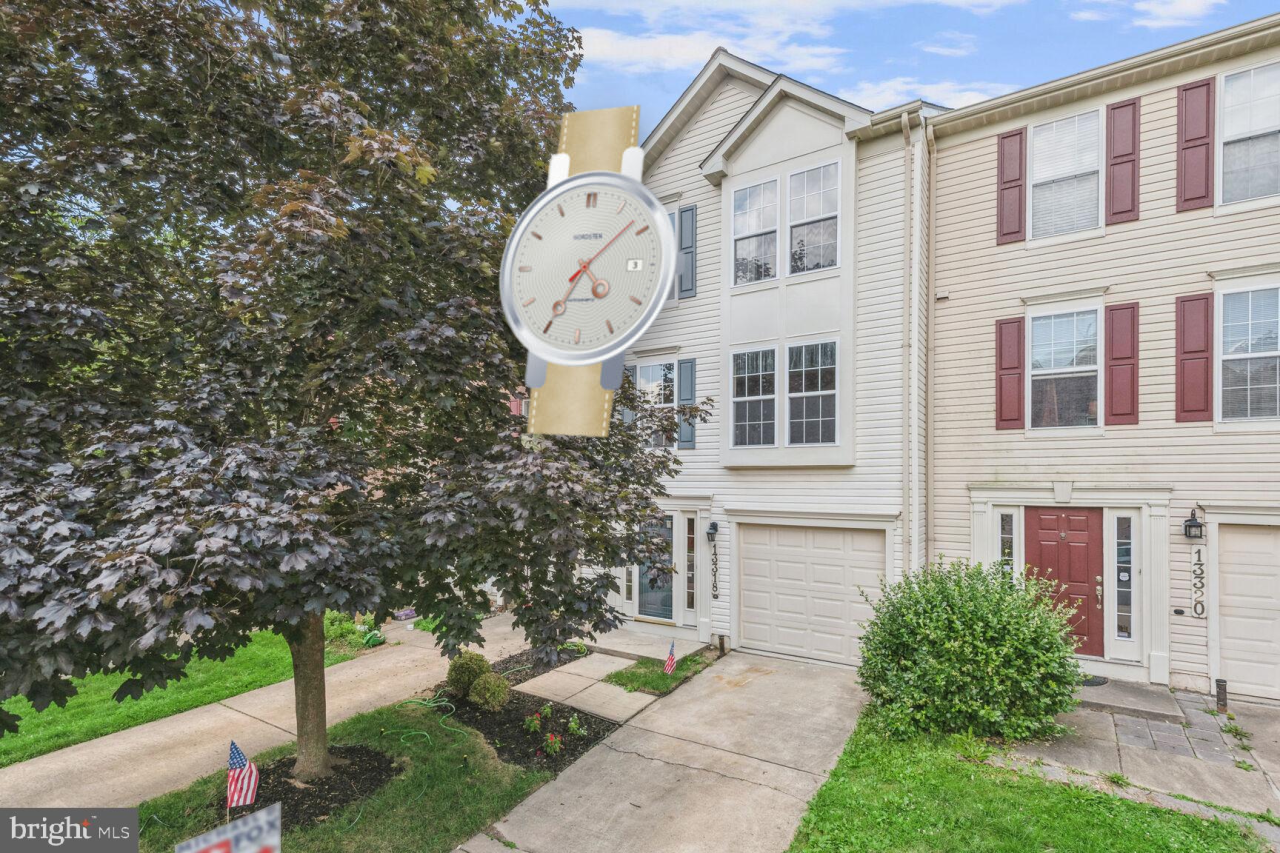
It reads 4:35:08
